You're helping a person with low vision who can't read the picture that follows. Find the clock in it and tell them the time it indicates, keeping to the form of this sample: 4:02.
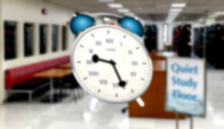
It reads 9:27
